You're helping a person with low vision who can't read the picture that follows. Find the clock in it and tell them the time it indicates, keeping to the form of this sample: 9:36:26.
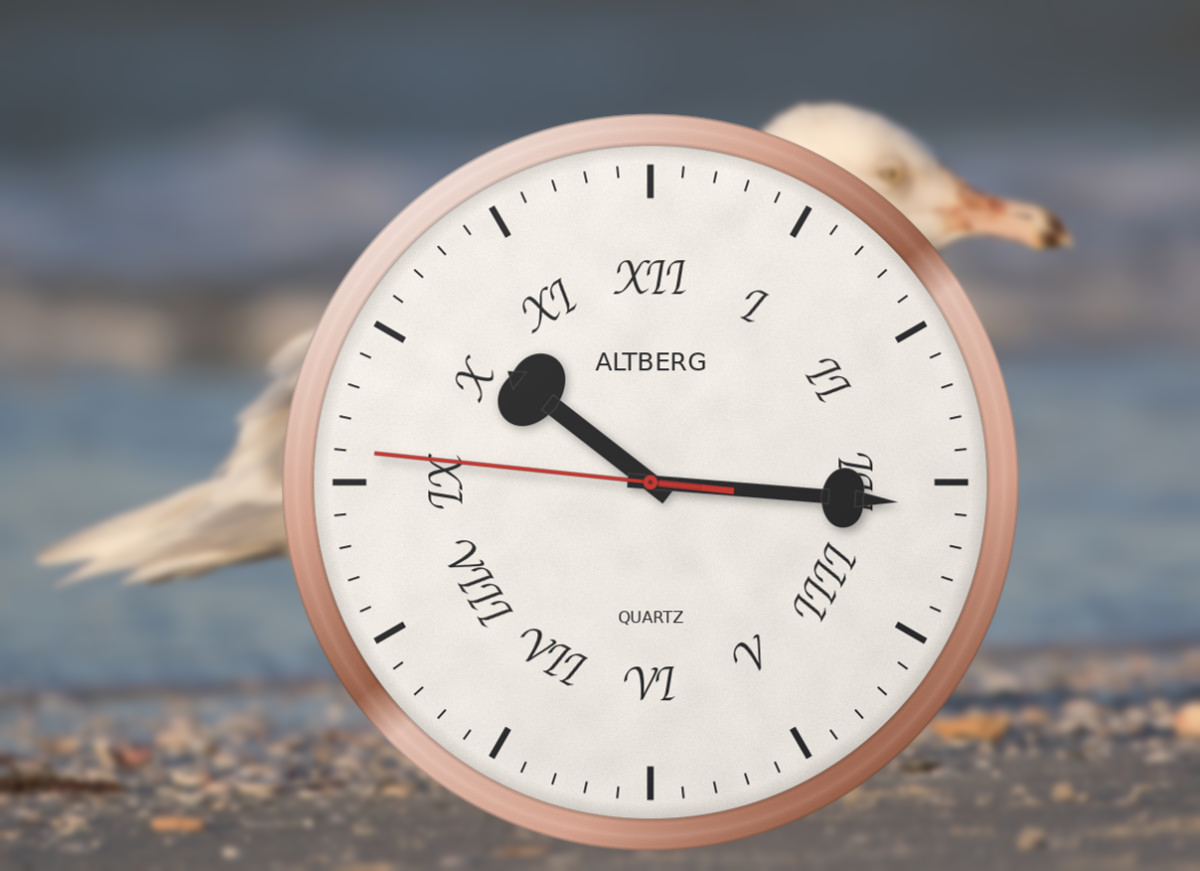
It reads 10:15:46
